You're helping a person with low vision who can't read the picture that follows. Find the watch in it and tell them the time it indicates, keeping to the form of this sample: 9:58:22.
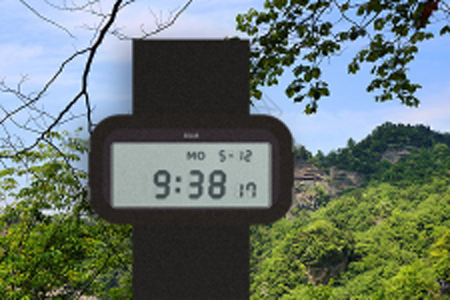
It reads 9:38:17
